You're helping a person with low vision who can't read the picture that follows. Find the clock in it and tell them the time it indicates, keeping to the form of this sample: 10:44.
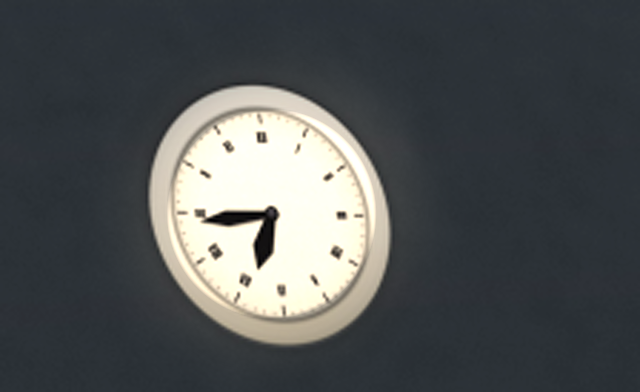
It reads 6:44
